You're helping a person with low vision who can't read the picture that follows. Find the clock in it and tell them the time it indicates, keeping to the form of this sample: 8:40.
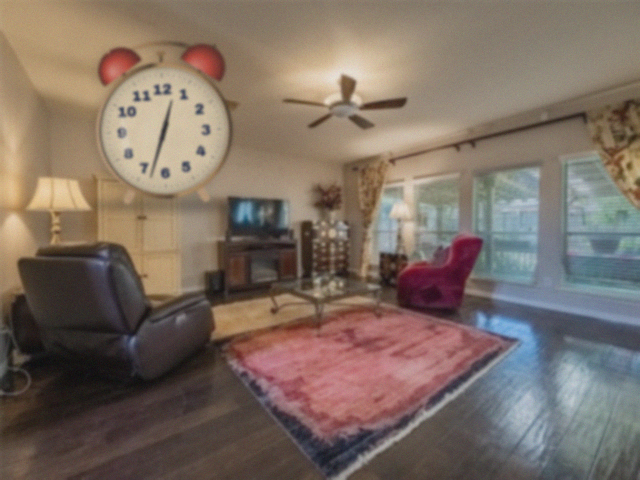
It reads 12:33
